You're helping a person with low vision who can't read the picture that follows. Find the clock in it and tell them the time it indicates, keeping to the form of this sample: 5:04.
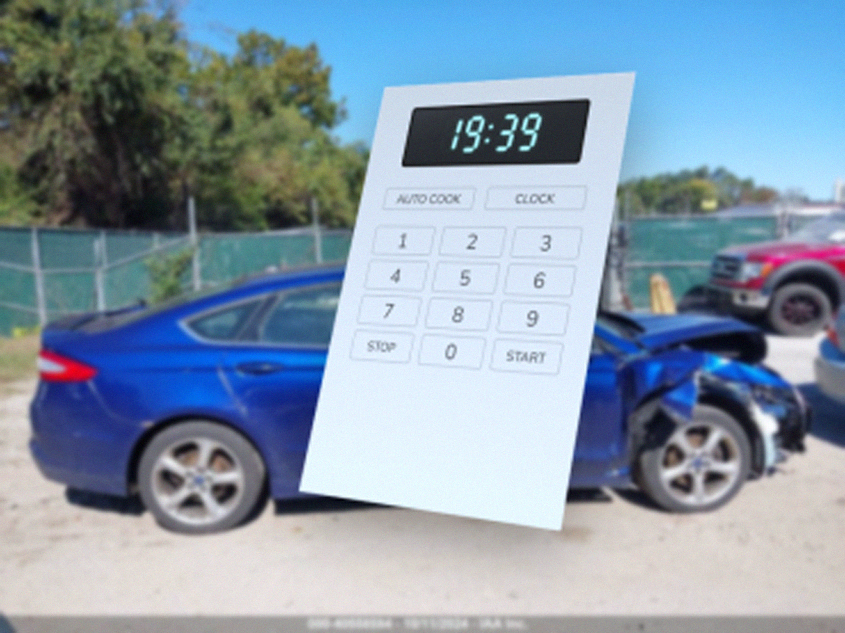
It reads 19:39
